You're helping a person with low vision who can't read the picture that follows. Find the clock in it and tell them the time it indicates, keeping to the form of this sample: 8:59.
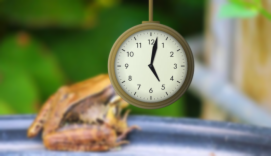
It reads 5:02
